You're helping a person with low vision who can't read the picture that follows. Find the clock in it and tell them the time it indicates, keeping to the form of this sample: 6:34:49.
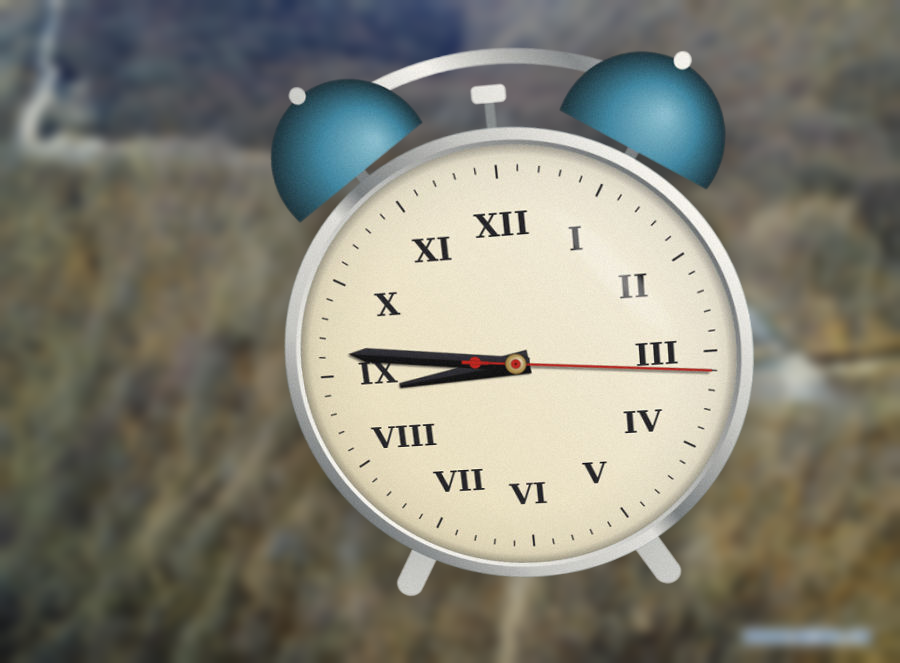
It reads 8:46:16
